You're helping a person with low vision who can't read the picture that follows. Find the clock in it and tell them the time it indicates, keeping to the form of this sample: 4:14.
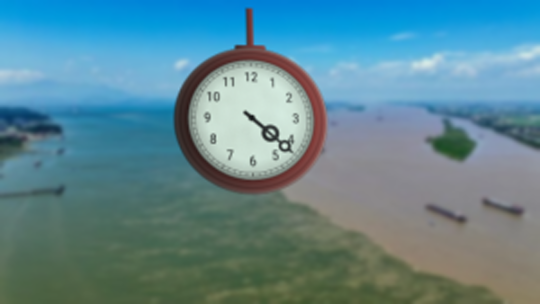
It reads 4:22
